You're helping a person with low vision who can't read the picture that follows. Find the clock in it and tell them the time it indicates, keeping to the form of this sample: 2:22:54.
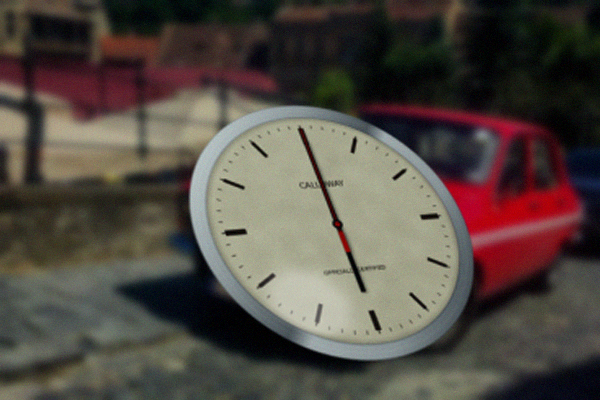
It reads 6:00:00
